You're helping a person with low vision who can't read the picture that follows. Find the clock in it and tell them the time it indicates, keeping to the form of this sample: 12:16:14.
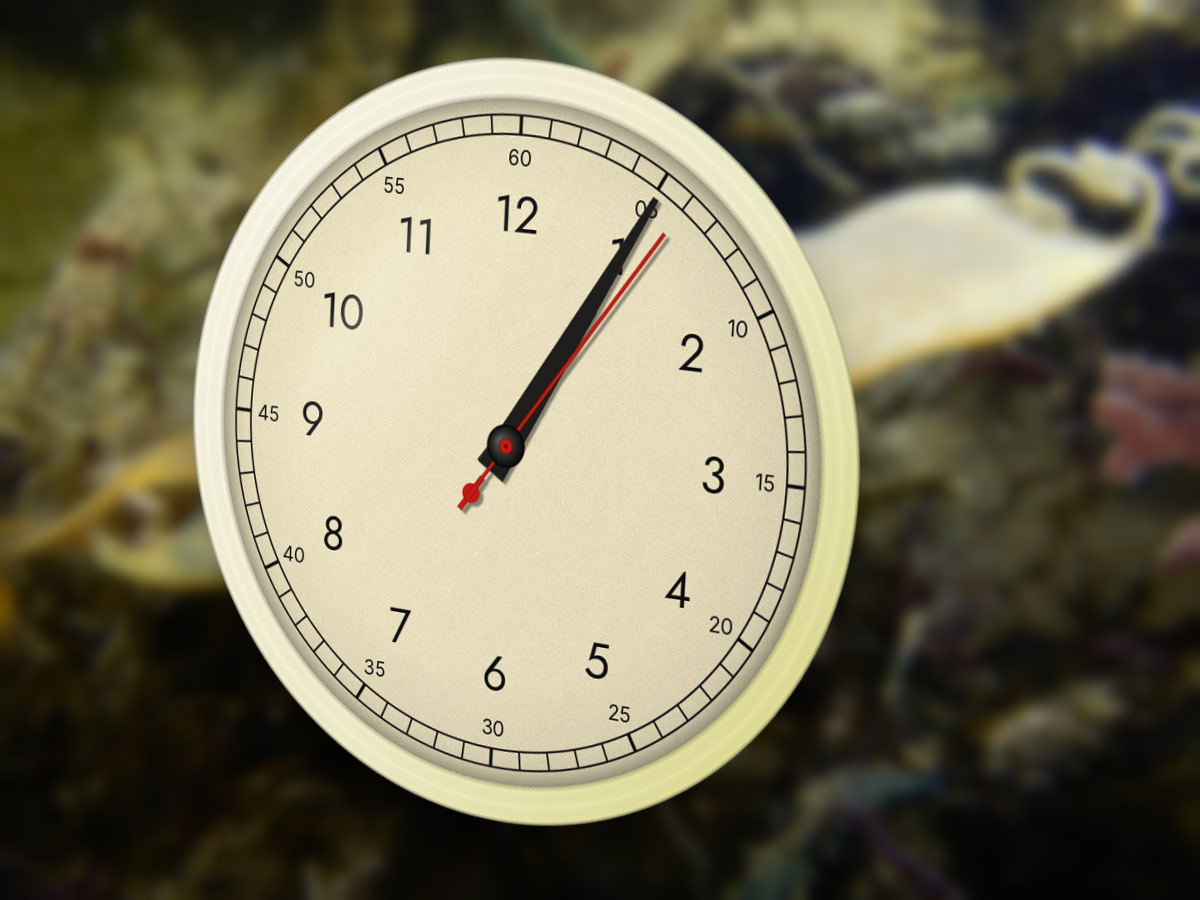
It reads 1:05:06
